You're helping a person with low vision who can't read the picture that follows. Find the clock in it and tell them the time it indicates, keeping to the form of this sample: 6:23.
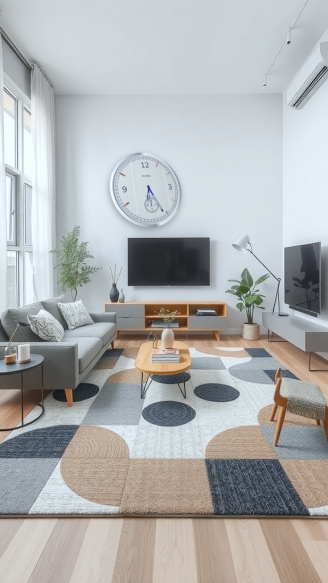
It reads 6:26
